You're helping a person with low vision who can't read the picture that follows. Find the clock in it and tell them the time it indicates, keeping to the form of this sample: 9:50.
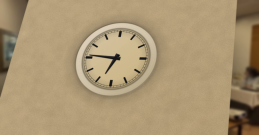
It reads 6:46
